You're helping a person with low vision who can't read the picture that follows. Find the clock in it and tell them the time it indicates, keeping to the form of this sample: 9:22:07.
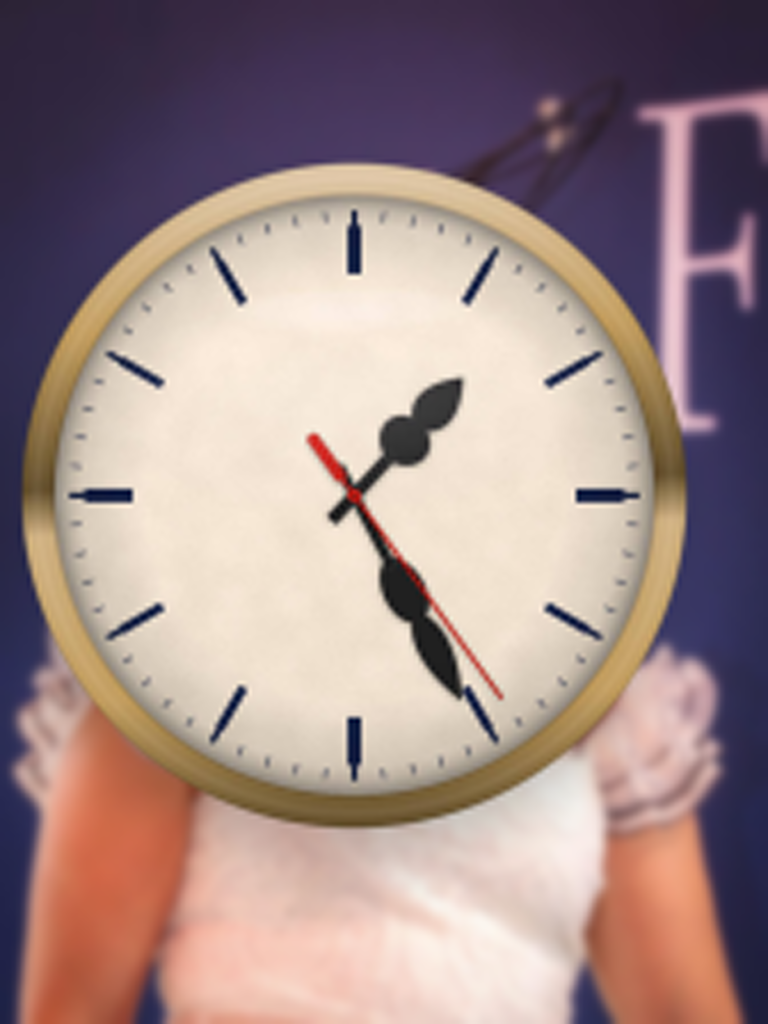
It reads 1:25:24
